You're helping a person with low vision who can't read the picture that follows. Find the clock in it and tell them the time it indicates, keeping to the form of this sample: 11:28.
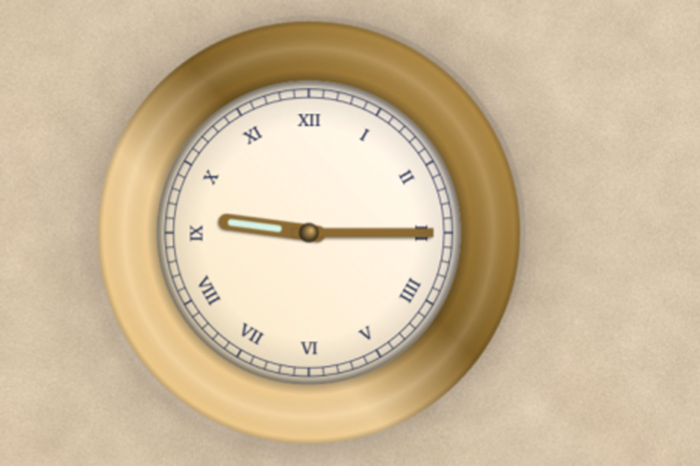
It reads 9:15
